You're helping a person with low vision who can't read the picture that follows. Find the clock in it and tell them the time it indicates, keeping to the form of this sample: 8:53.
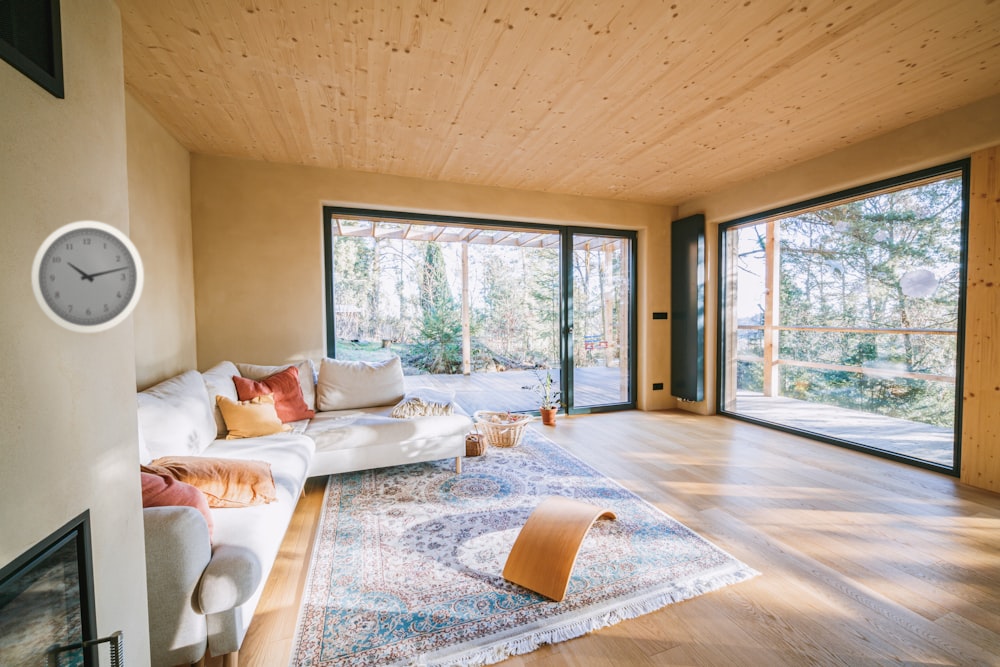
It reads 10:13
